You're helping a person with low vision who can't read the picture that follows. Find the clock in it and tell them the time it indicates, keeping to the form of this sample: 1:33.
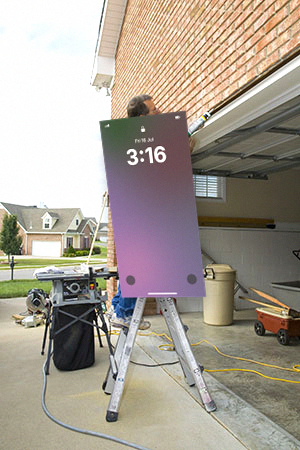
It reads 3:16
